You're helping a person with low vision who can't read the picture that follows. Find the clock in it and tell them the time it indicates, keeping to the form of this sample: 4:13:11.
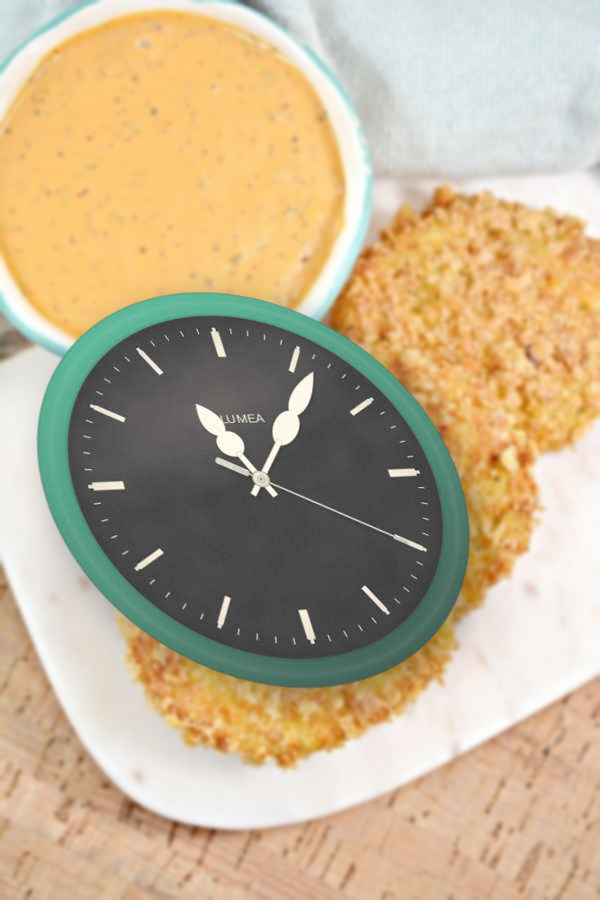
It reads 11:06:20
